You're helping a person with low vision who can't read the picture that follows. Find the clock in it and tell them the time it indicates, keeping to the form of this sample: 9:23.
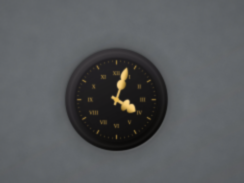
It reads 4:03
